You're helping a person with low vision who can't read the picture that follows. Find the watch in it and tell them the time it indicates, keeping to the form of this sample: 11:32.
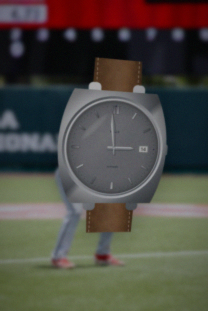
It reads 2:59
